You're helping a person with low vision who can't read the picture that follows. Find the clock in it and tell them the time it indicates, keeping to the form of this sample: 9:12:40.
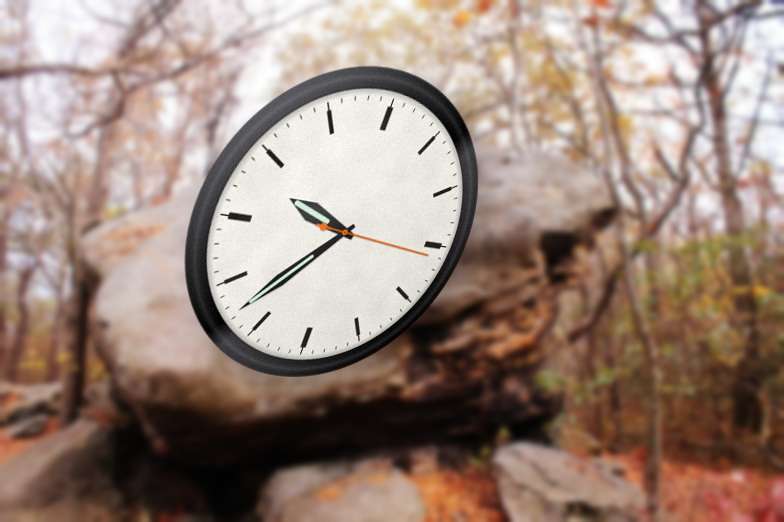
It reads 9:37:16
